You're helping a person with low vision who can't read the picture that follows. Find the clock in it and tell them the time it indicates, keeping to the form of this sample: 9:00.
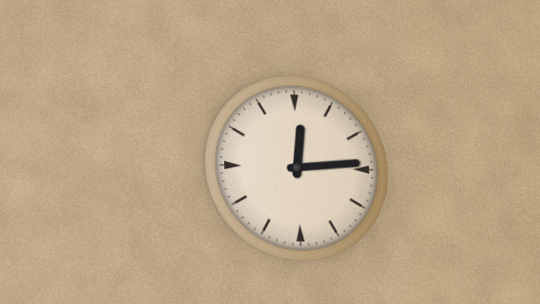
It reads 12:14
